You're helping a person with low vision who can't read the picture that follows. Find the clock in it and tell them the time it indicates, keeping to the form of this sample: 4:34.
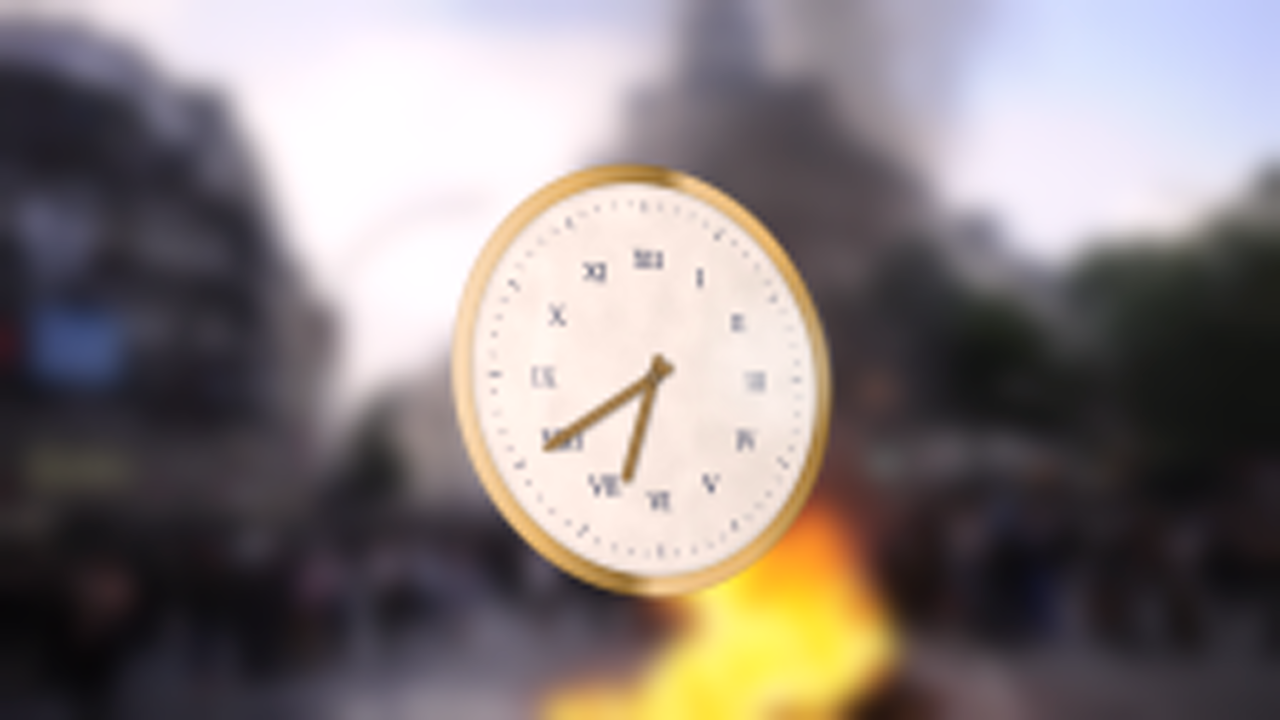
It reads 6:40
